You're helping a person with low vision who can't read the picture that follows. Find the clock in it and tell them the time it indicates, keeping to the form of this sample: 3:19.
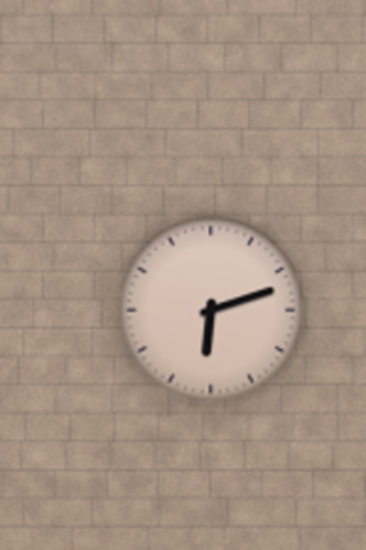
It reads 6:12
